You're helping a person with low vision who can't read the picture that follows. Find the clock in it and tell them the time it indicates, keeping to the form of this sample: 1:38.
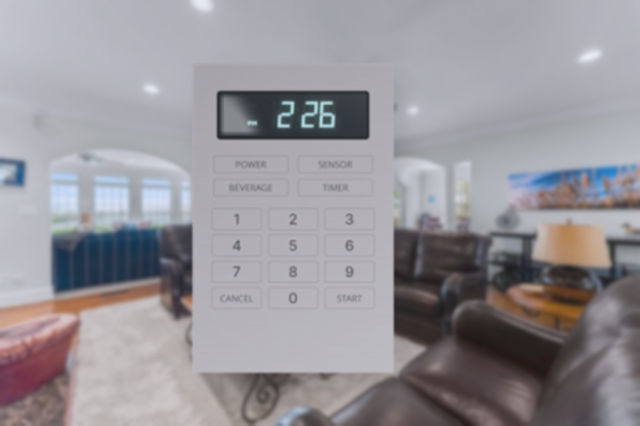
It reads 2:26
